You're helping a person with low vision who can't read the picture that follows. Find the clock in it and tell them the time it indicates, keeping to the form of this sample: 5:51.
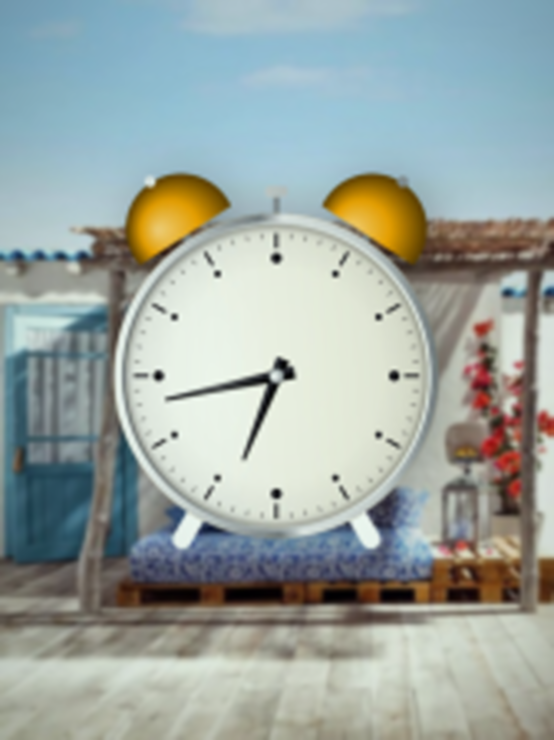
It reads 6:43
